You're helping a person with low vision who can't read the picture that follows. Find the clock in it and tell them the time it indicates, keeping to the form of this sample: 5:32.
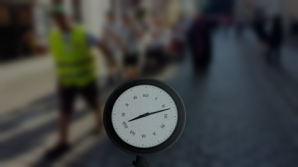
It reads 8:12
